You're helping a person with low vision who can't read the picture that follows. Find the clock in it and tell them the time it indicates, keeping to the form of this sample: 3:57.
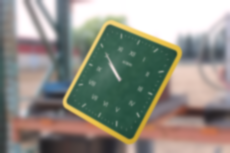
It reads 9:50
